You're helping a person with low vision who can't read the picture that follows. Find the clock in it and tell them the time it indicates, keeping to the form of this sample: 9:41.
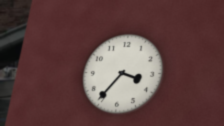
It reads 3:36
